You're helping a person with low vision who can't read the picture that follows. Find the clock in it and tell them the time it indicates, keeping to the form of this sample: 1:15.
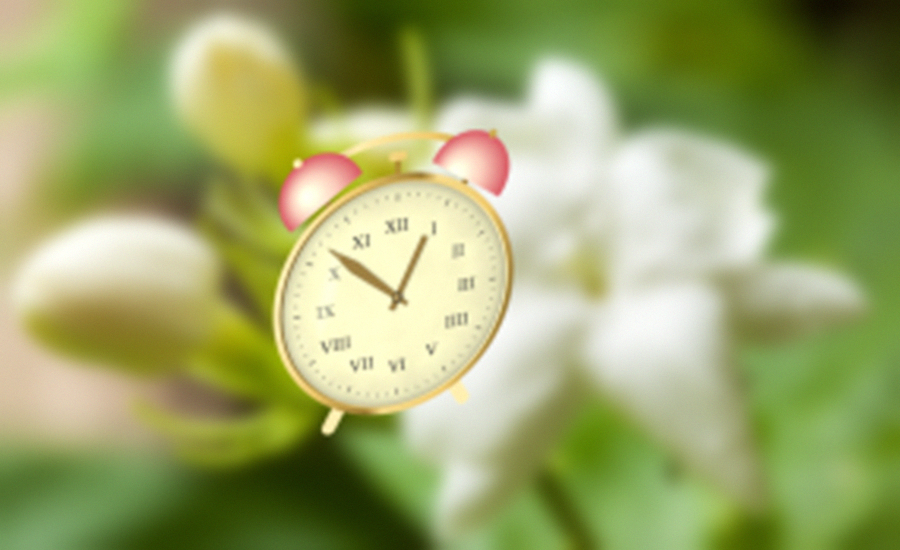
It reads 12:52
